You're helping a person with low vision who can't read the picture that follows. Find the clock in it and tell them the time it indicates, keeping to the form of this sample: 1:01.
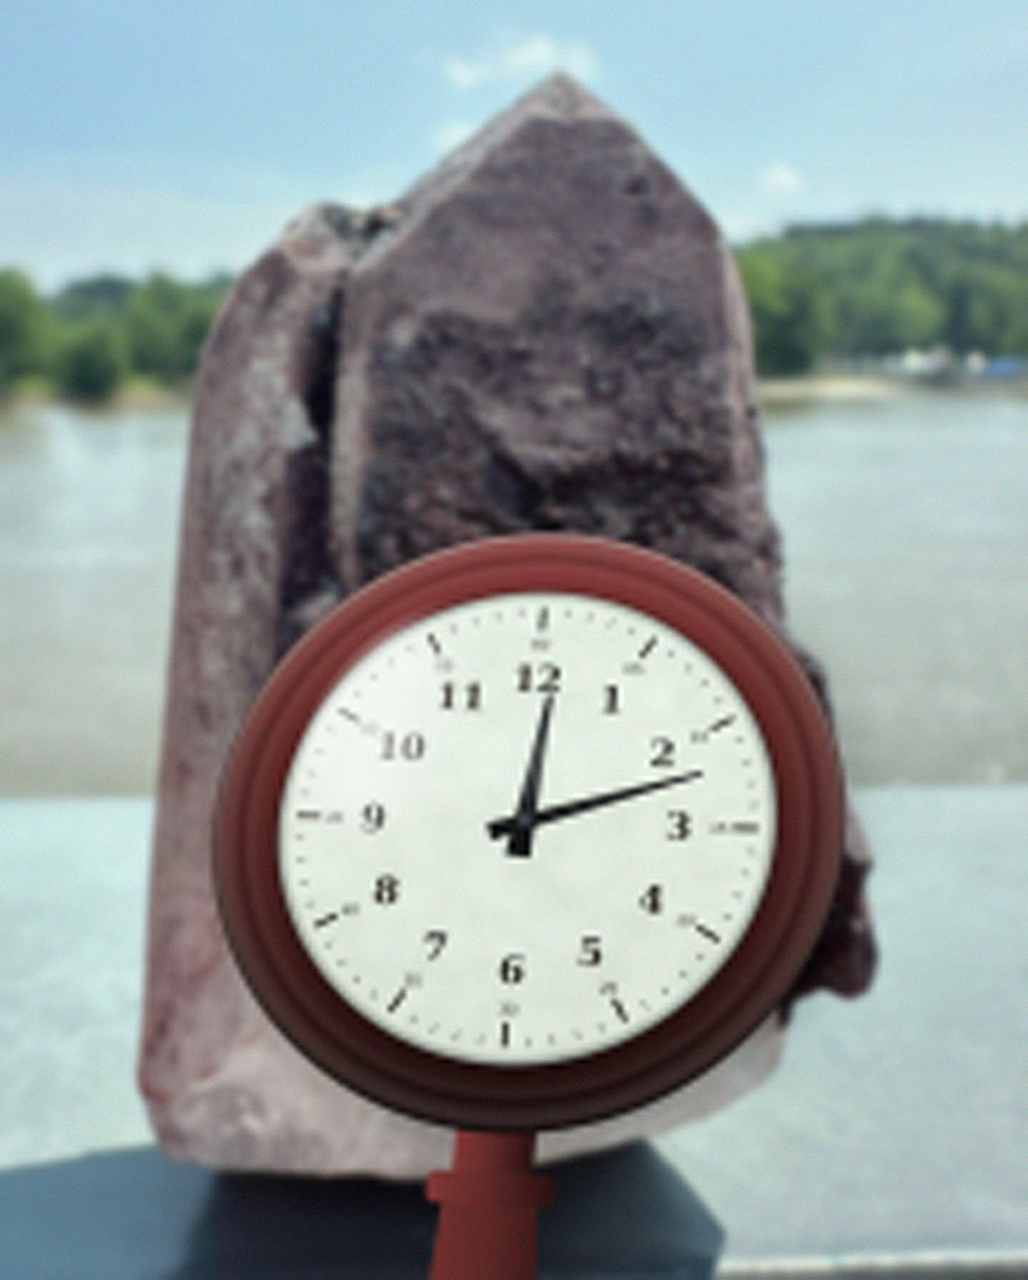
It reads 12:12
